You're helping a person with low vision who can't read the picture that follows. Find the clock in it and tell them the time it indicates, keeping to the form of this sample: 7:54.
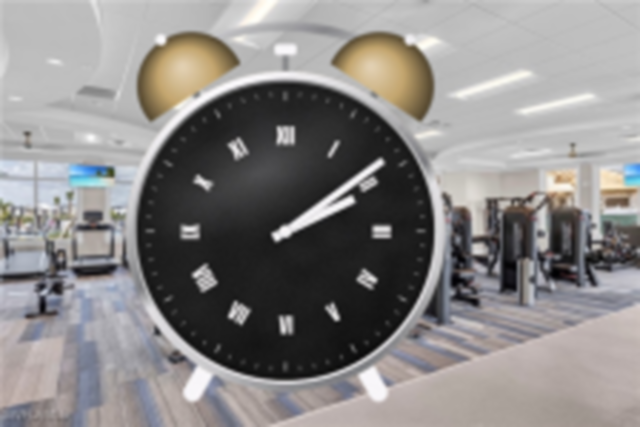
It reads 2:09
